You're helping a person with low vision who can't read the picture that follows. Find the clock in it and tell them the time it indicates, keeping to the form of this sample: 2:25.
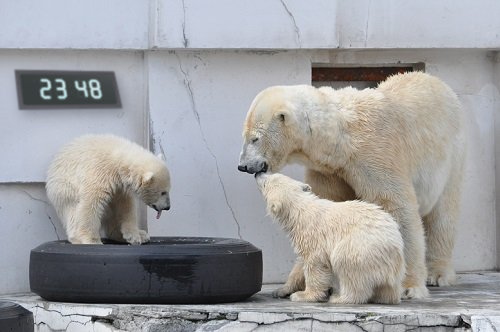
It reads 23:48
